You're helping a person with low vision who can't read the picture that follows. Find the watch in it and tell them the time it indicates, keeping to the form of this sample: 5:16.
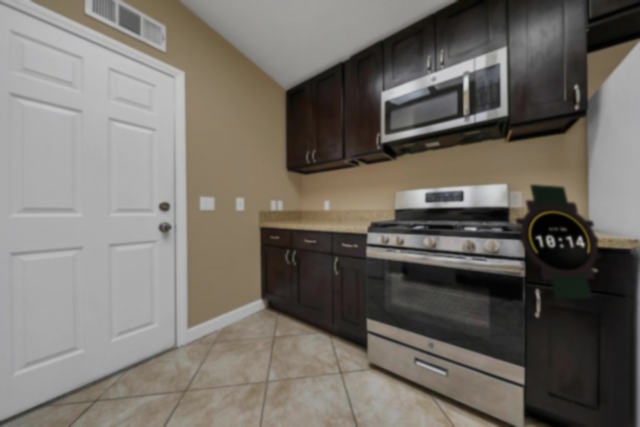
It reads 10:14
